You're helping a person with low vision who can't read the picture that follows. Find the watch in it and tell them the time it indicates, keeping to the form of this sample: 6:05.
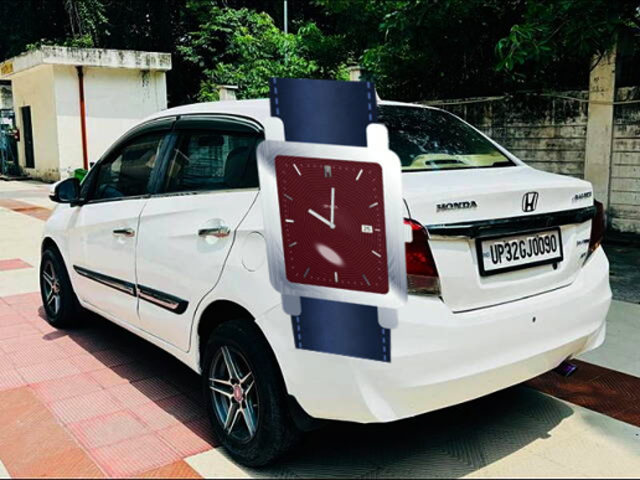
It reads 10:01
